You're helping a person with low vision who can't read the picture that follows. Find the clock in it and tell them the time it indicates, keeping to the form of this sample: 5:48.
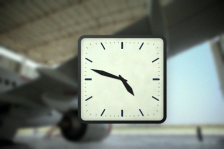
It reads 4:48
